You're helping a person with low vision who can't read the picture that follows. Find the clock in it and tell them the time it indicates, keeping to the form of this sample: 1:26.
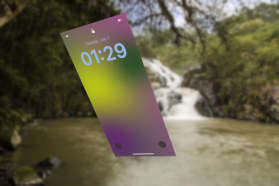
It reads 1:29
